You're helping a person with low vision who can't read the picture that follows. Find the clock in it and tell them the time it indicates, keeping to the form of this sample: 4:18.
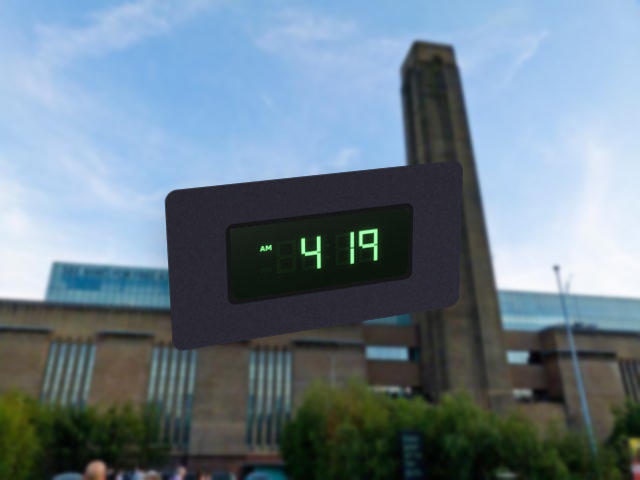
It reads 4:19
